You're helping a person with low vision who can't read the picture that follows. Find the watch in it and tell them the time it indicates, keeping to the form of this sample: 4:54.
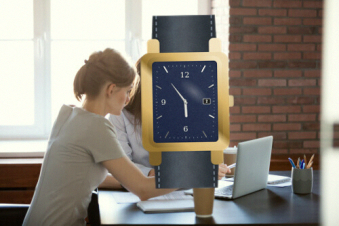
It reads 5:54
